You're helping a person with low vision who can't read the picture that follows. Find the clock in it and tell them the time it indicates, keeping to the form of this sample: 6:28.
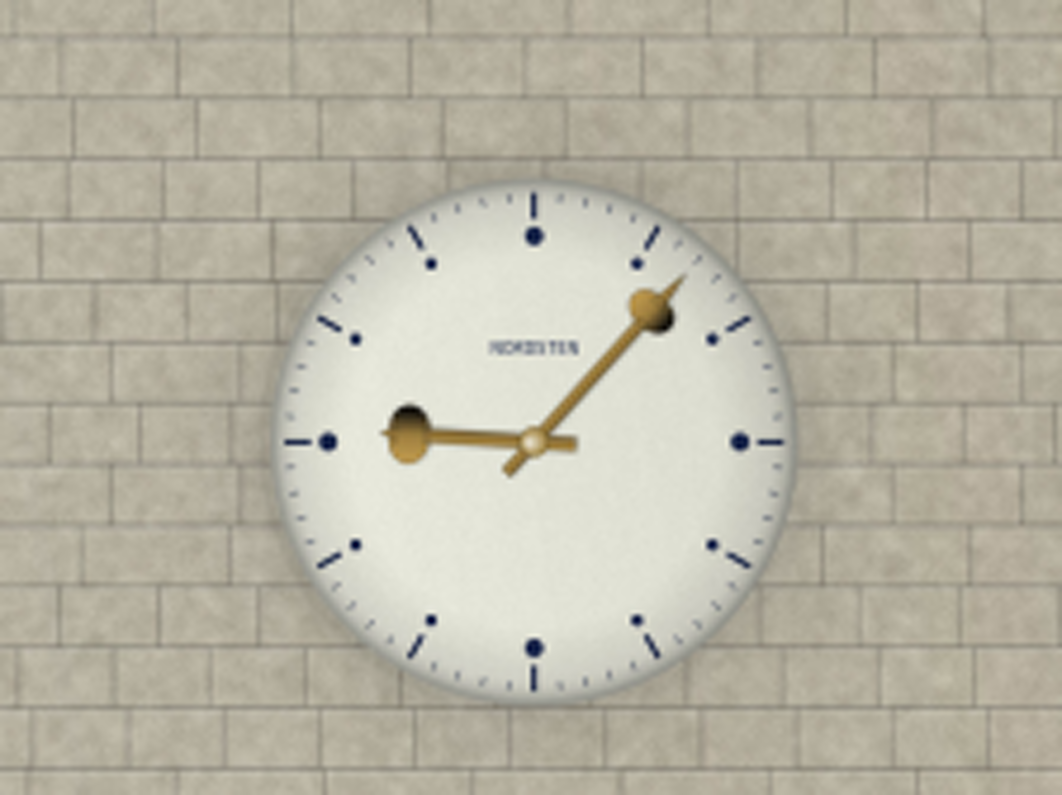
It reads 9:07
